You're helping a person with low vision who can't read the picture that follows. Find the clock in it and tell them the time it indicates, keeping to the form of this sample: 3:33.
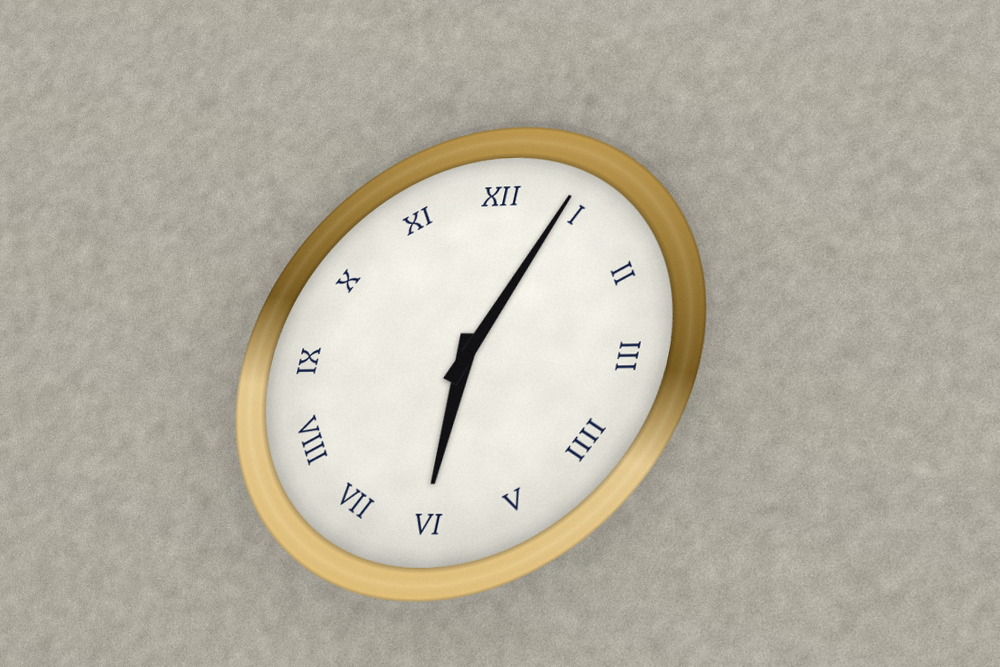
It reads 6:04
